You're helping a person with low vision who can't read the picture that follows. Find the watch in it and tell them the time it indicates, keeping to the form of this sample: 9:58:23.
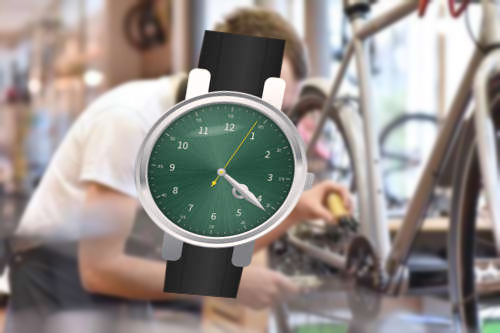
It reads 4:21:04
